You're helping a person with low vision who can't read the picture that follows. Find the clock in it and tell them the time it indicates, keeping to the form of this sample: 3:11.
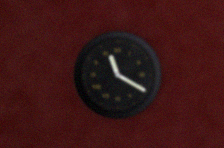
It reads 11:20
